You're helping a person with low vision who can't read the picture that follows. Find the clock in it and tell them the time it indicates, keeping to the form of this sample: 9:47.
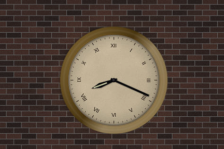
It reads 8:19
